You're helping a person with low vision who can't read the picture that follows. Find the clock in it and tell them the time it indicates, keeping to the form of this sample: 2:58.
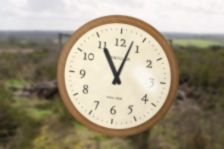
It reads 11:03
